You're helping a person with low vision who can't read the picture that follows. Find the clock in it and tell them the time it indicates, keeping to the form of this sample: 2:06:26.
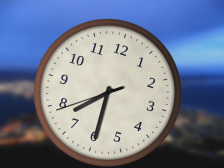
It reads 7:29:39
